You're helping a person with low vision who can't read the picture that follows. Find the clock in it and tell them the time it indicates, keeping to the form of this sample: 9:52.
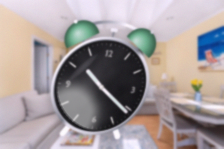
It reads 10:21
